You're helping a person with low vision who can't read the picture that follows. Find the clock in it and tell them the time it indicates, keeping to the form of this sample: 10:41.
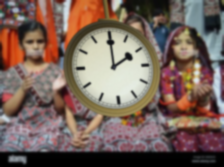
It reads 2:00
